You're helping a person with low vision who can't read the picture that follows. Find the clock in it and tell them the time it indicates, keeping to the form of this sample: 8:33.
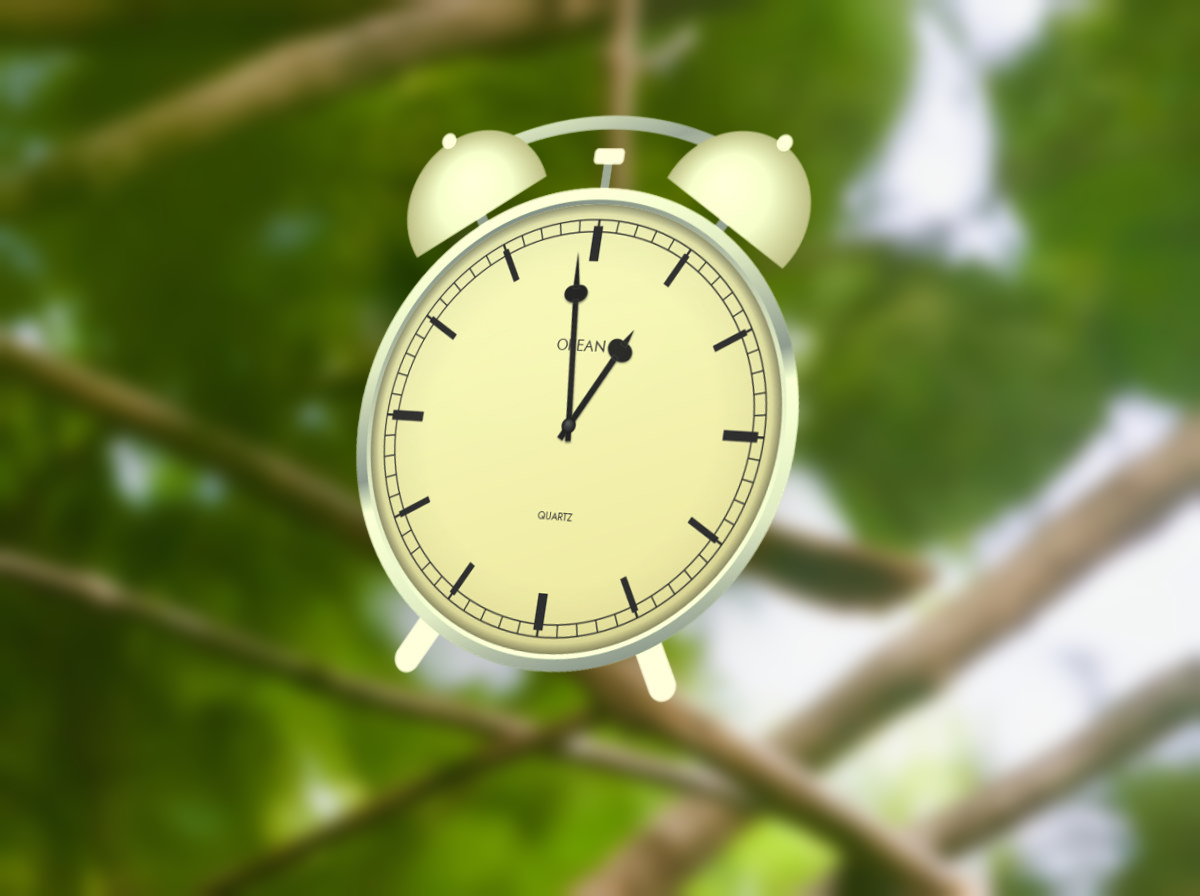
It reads 12:59
